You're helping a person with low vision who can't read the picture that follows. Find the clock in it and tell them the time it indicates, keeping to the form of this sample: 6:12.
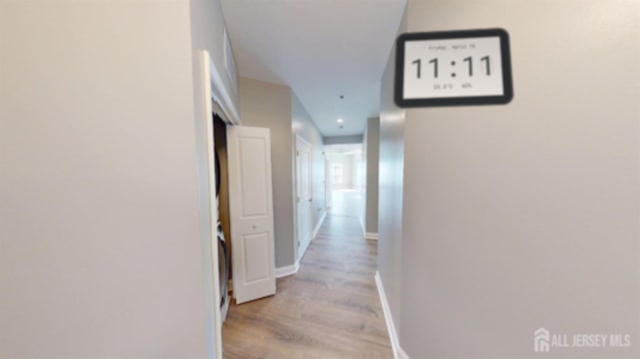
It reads 11:11
